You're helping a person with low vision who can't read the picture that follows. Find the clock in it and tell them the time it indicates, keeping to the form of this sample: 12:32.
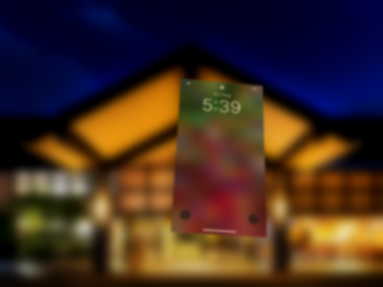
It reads 5:39
